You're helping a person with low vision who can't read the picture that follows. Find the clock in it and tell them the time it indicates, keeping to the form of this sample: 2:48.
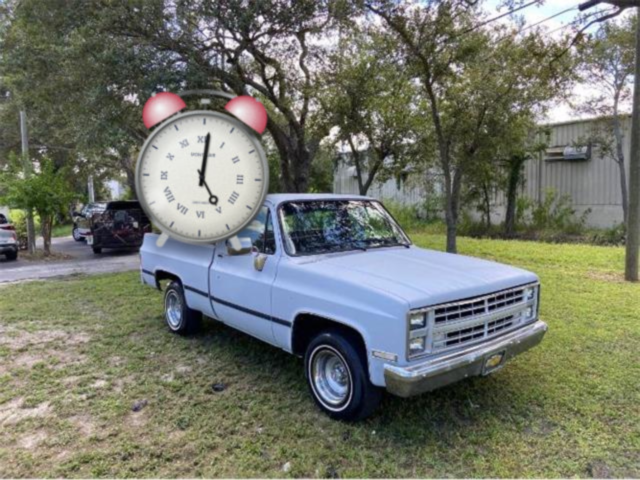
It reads 5:01
